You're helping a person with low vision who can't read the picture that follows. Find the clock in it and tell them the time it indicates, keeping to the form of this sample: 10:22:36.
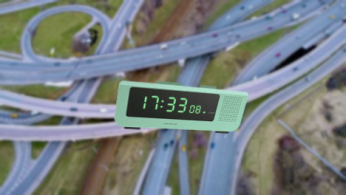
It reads 17:33:08
